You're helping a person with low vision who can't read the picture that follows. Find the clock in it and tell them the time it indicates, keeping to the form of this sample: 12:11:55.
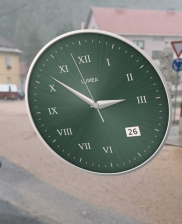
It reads 2:51:58
